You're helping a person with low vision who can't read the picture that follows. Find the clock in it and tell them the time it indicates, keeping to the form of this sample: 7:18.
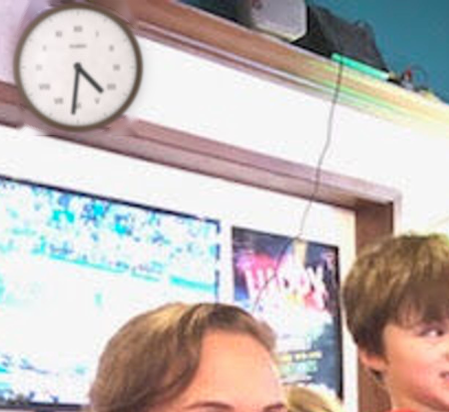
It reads 4:31
